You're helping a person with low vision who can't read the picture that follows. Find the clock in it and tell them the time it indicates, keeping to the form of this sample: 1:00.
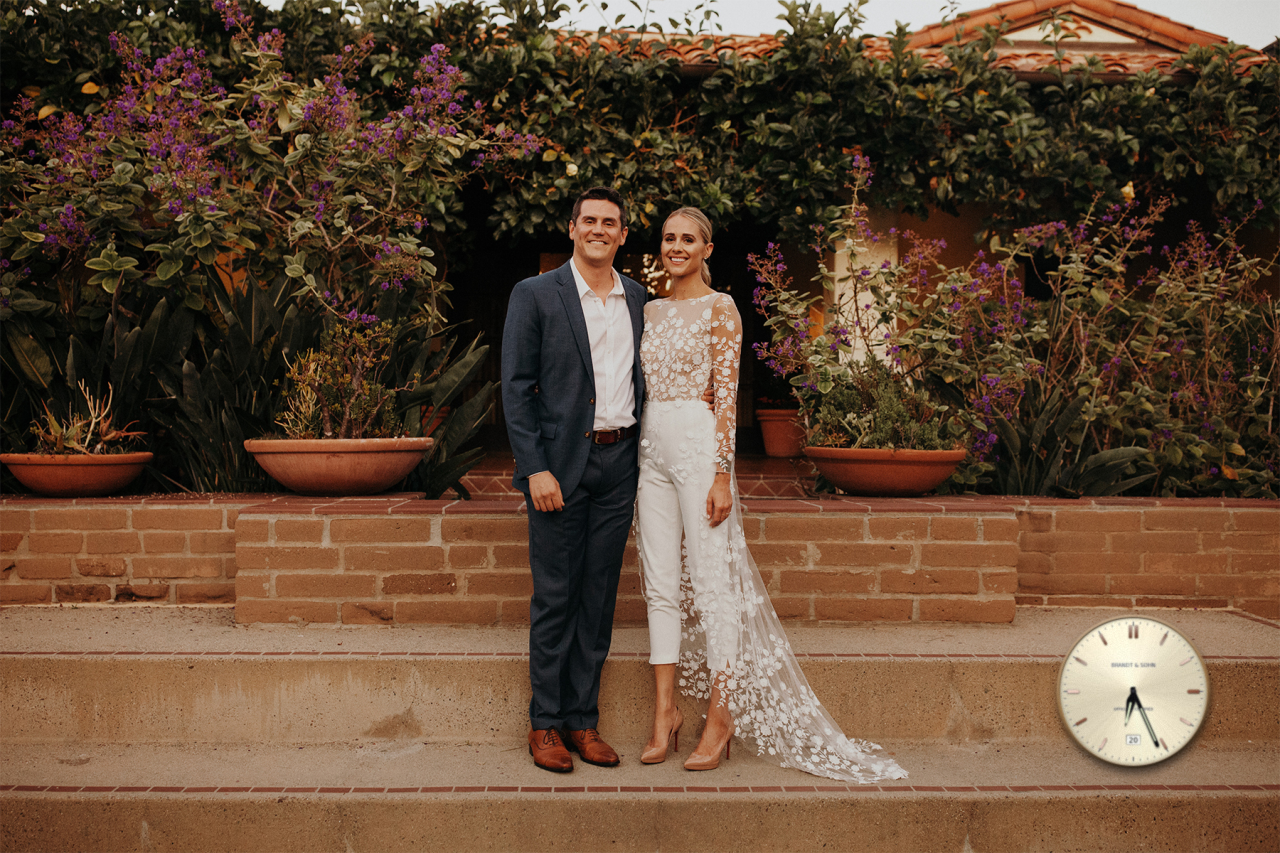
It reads 6:26
